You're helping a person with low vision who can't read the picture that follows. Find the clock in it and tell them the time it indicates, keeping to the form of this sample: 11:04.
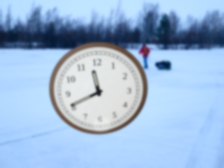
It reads 11:41
